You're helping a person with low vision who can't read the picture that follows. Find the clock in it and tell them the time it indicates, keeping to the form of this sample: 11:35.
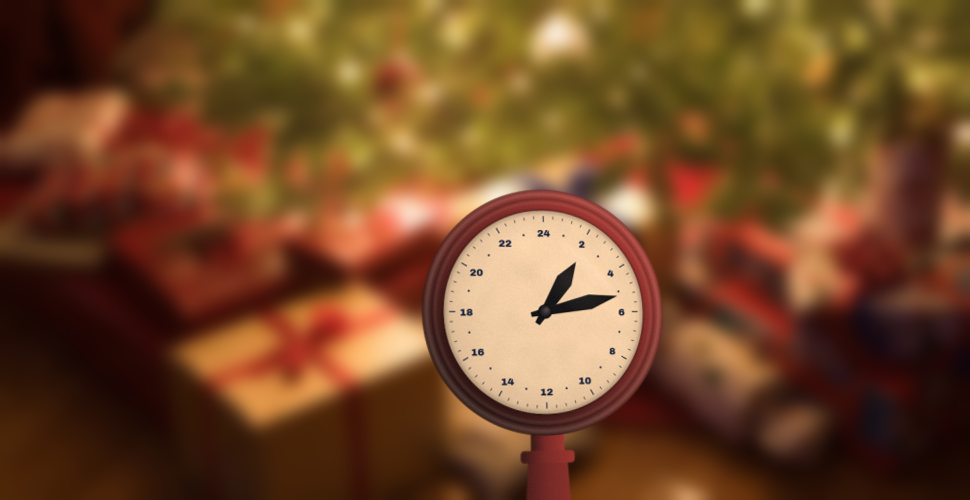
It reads 2:13
